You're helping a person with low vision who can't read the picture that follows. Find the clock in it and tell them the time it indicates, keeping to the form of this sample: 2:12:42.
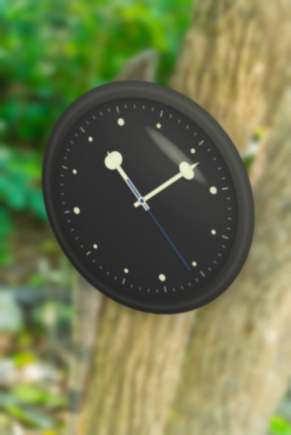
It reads 11:11:26
